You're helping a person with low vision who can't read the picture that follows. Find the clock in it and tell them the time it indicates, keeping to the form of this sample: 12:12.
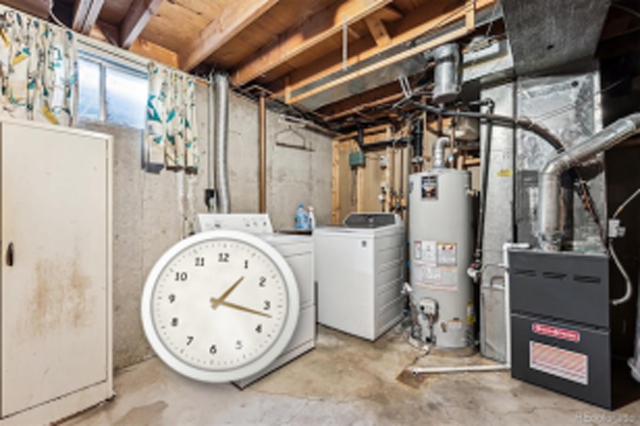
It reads 1:17
